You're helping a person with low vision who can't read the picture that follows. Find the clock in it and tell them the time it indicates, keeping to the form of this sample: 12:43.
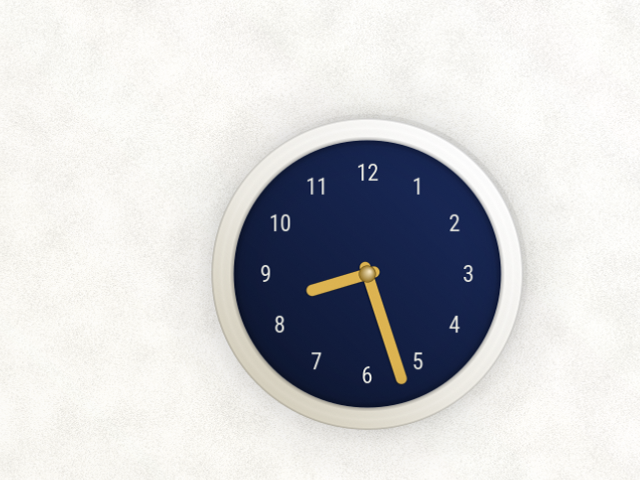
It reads 8:27
